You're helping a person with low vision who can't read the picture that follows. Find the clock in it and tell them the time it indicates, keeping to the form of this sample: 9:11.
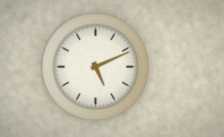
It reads 5:11
